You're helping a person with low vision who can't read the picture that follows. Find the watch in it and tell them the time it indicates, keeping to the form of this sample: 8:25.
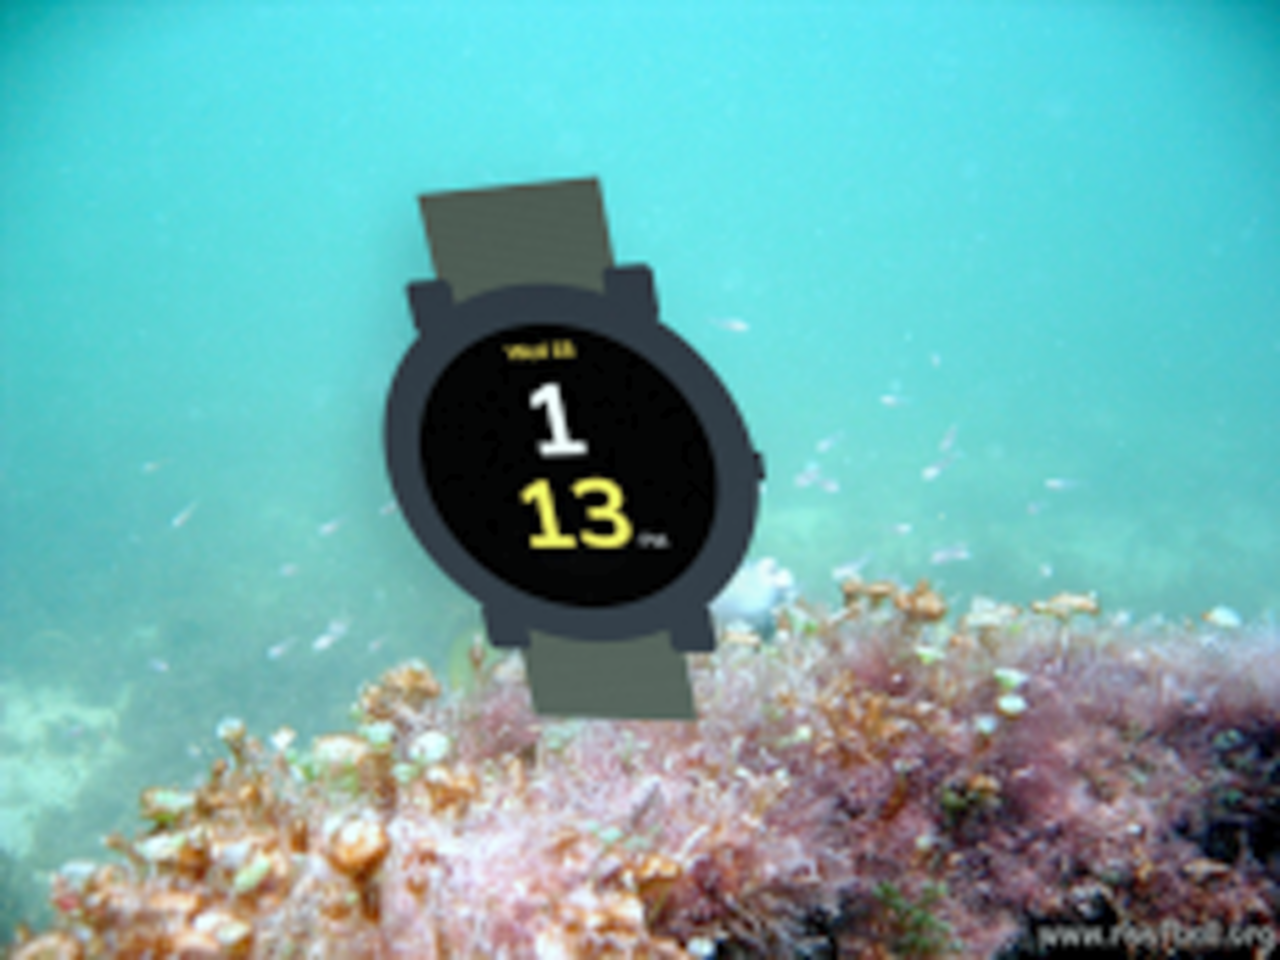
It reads 1:13
